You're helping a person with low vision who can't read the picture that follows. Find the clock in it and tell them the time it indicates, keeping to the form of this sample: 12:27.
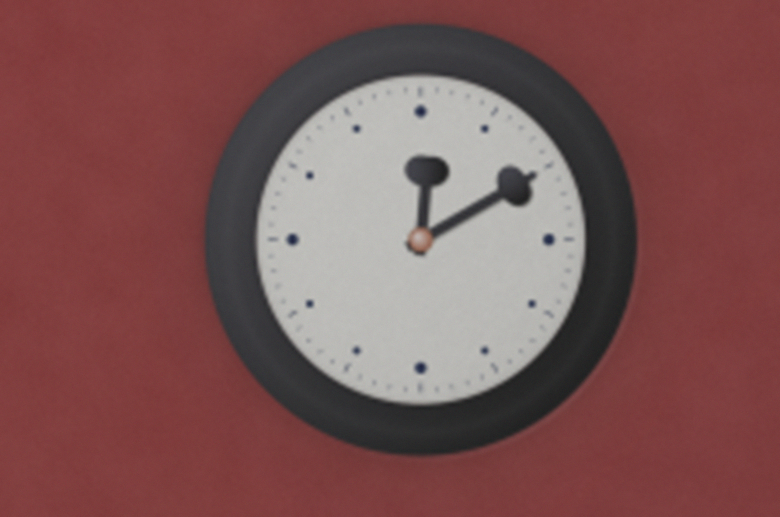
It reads 12:10
